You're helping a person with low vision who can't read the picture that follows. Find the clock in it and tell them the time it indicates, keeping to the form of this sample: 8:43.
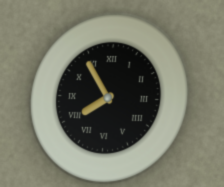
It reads 7:54
